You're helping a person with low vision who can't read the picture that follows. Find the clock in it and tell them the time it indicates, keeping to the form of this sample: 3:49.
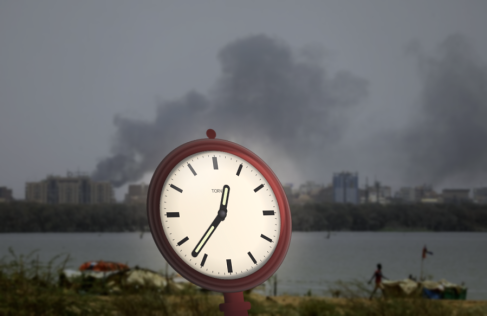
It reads 12:37
